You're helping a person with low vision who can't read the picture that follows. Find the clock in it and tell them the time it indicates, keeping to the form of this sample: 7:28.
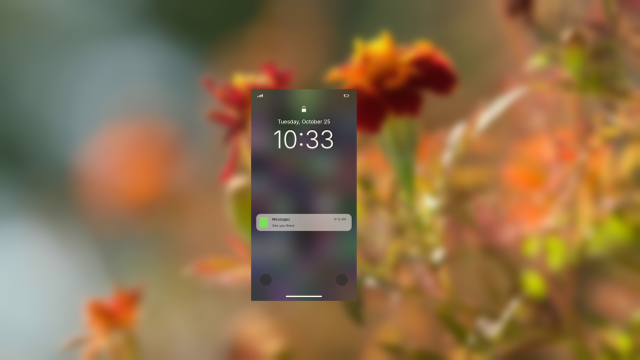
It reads 10:33
